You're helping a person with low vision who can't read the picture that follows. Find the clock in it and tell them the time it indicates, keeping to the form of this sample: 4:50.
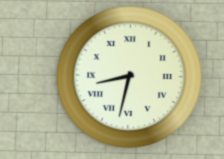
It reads 8:32
